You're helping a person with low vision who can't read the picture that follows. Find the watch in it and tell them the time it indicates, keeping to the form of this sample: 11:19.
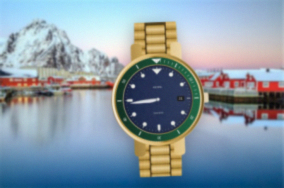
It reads 8:44
